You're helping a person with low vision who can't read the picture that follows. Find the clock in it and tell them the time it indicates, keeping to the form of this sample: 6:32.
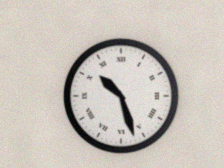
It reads 10:27
